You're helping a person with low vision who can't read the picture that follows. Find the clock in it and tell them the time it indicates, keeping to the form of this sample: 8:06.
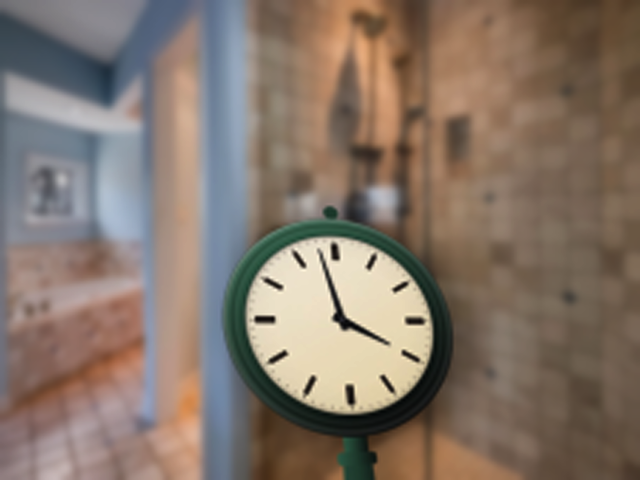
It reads 3:58
